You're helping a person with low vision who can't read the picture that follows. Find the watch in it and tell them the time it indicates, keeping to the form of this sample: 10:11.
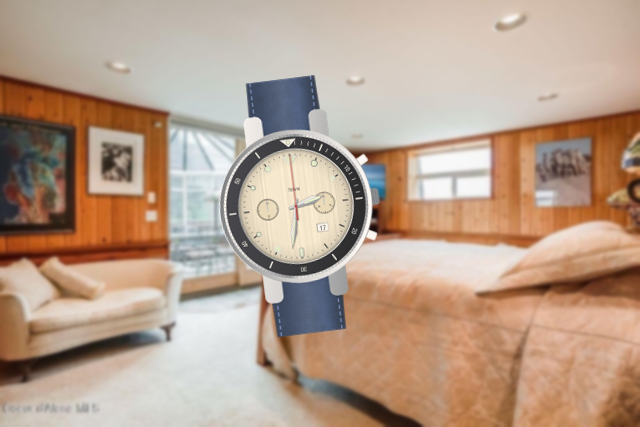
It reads 2:32
